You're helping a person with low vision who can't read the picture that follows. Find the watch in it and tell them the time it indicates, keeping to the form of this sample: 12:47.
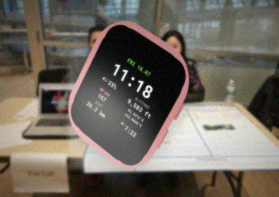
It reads 11:18
